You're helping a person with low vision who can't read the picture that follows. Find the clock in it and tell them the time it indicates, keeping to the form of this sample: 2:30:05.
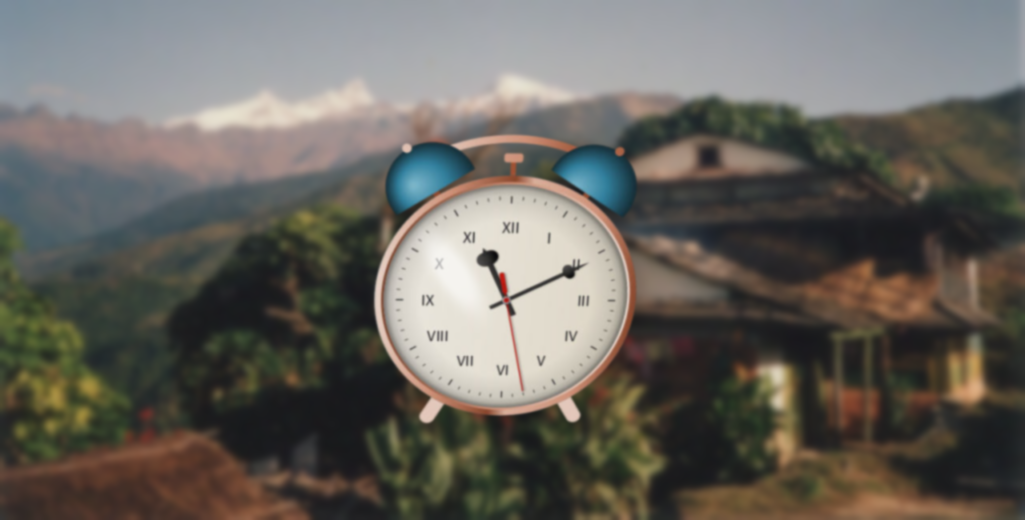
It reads 11:10:28
